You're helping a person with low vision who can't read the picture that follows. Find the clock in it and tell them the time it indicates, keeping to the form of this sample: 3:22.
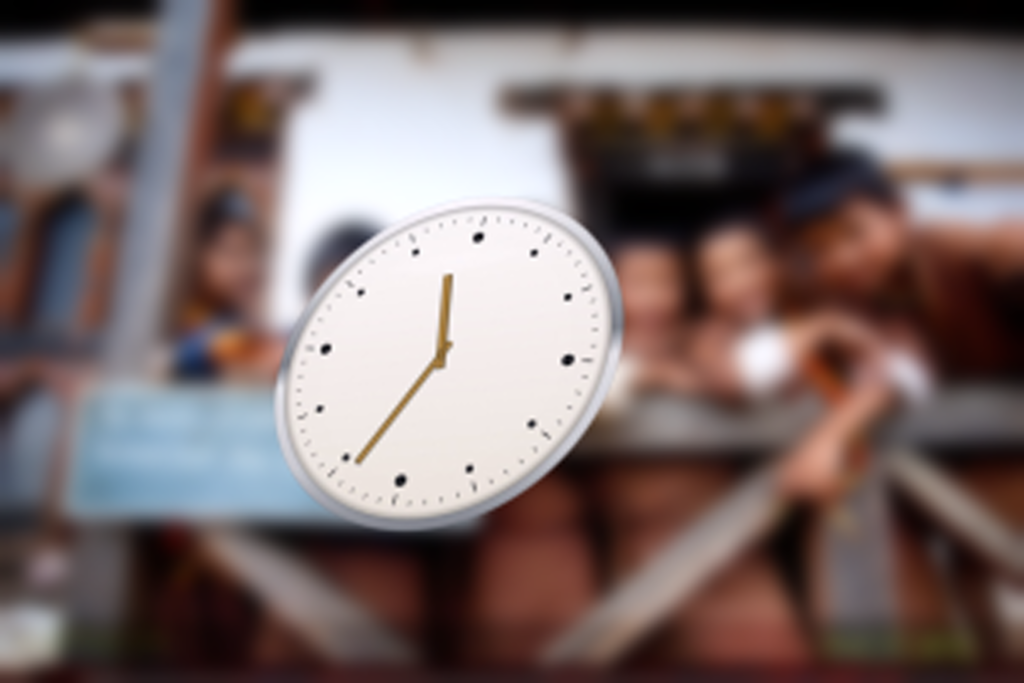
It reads 11:34
